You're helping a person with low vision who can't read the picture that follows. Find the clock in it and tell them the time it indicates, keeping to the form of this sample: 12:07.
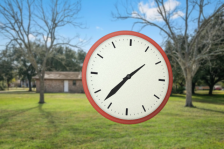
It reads 1:37
